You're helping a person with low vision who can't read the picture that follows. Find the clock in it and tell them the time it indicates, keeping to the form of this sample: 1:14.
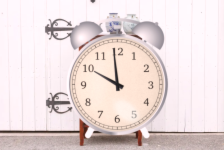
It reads 9:59
